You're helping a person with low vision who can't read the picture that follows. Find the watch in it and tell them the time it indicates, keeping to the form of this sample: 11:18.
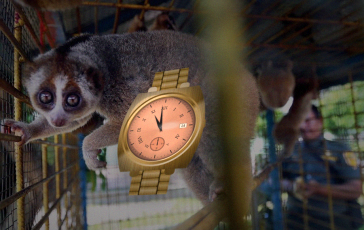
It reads 10:59
